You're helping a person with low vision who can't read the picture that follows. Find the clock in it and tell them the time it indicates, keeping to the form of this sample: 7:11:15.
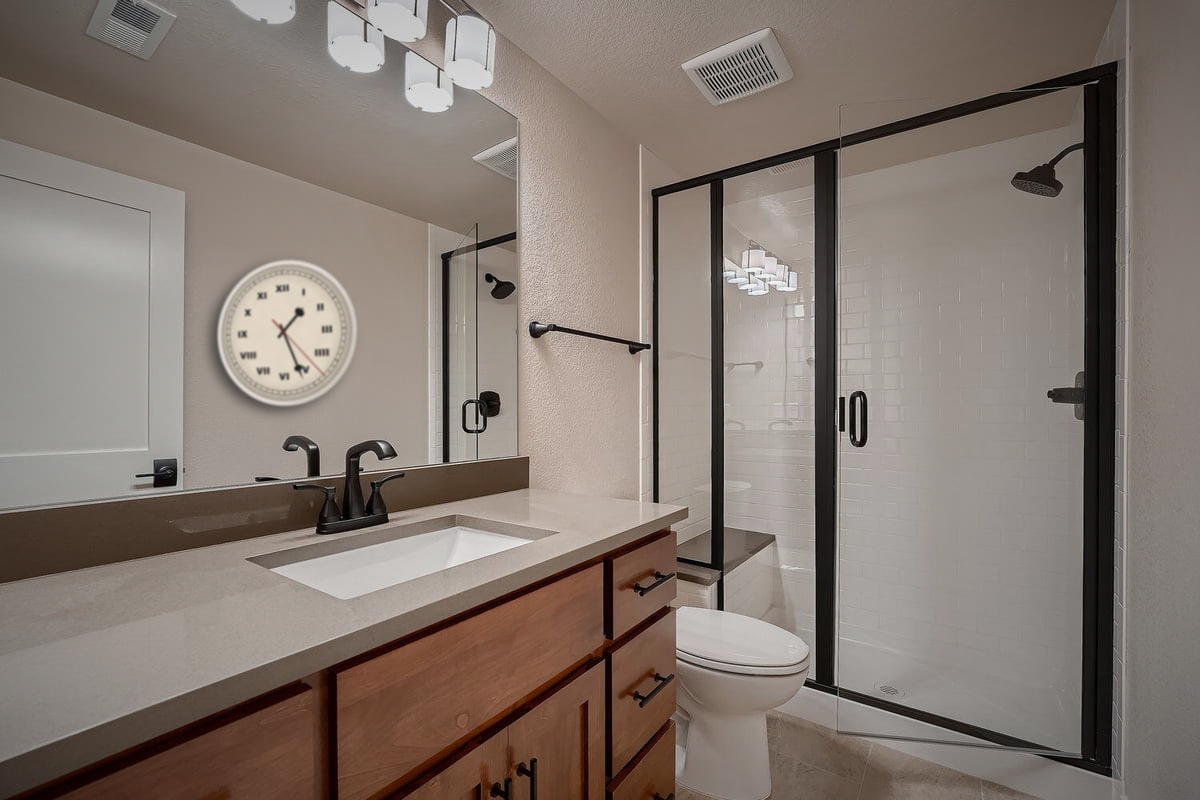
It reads 1:26:23
